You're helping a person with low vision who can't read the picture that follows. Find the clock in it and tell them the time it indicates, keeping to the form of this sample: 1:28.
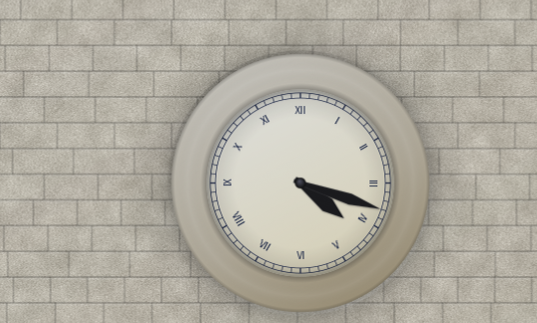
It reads 4:18
